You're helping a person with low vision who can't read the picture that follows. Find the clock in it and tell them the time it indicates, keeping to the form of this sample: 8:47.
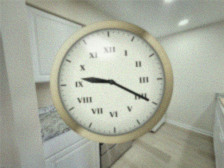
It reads 9:20
